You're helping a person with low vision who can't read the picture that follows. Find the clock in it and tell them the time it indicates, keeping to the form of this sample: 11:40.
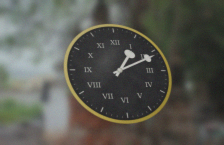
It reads 1:11
